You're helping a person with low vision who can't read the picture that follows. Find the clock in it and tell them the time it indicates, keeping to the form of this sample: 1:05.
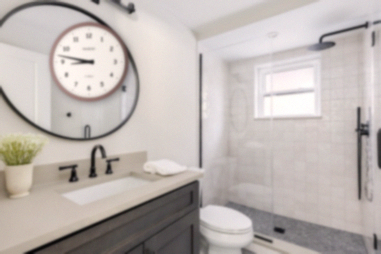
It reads 8:47
